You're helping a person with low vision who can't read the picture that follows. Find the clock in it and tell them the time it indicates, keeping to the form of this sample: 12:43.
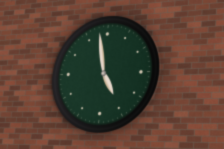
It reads 4:58
